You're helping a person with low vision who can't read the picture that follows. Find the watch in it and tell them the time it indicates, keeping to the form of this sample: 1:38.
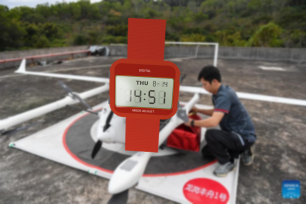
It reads 14:51
